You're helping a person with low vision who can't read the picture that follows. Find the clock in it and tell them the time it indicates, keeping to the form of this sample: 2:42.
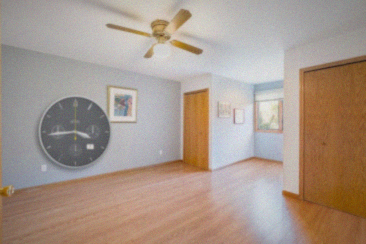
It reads 3:44
